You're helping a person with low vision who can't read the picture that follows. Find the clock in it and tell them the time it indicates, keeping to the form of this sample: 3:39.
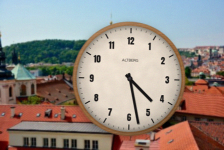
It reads 4:28
